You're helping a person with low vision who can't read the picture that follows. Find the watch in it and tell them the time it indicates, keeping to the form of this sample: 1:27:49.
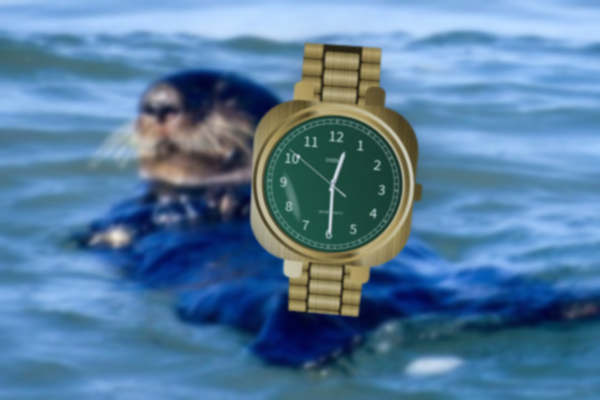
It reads 12:29:51
